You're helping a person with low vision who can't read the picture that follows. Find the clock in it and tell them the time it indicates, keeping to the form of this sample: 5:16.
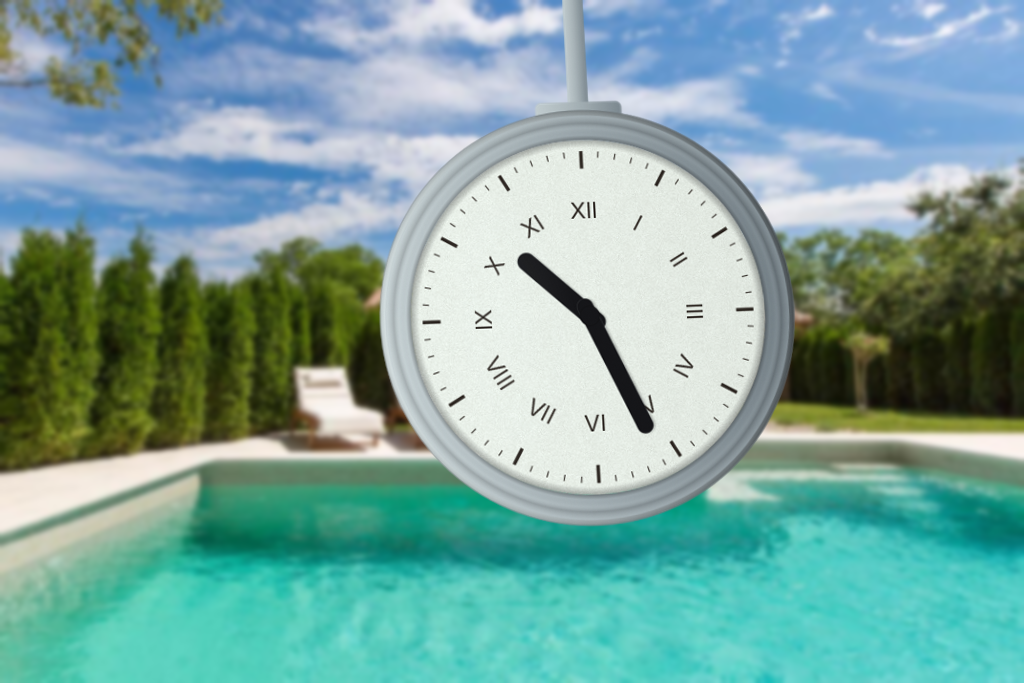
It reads 10:26
